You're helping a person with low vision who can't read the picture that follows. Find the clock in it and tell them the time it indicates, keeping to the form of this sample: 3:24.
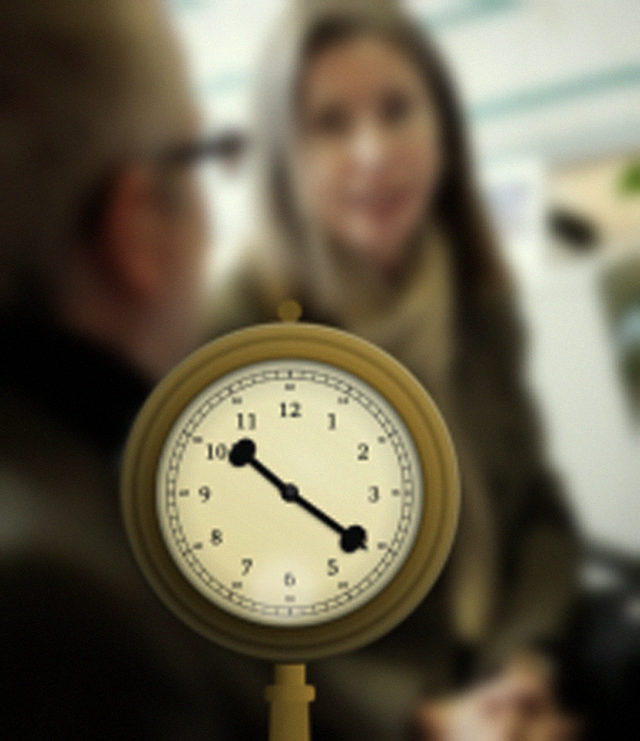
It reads 10:21
